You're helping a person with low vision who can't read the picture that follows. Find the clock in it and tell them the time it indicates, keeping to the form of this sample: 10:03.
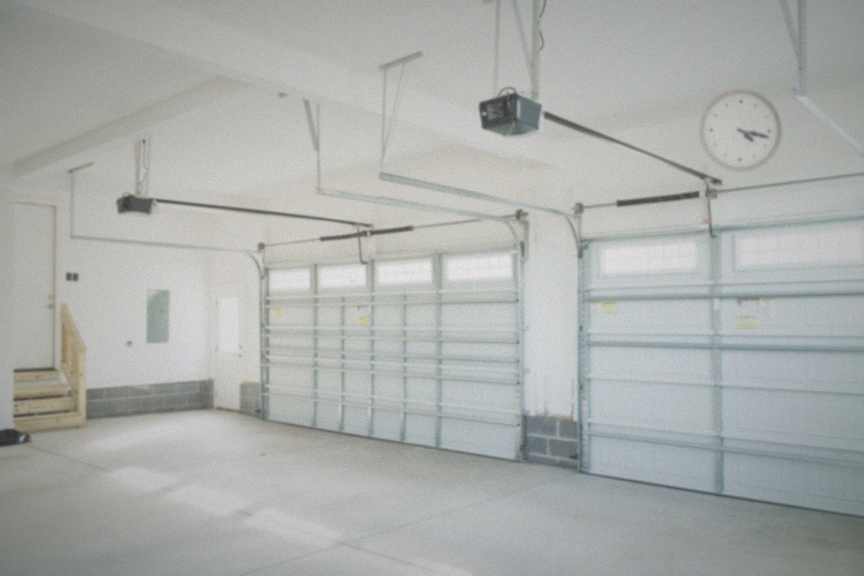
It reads 4:17
